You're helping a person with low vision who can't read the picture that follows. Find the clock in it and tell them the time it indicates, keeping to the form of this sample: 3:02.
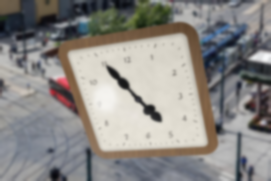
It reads 4:55
